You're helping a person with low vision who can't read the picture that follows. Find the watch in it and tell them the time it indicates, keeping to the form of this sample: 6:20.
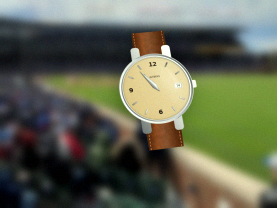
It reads 10:54
